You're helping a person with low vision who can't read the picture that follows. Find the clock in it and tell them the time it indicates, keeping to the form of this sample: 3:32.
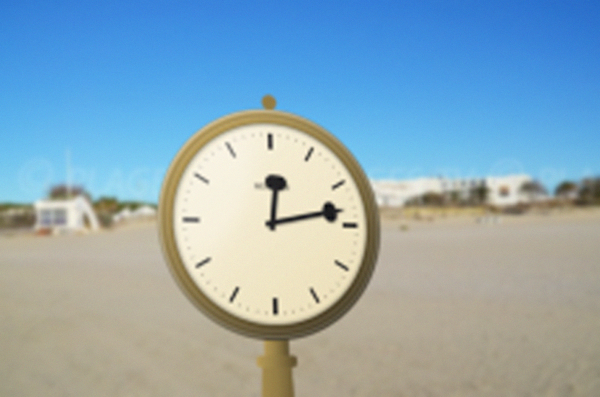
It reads 12:13
